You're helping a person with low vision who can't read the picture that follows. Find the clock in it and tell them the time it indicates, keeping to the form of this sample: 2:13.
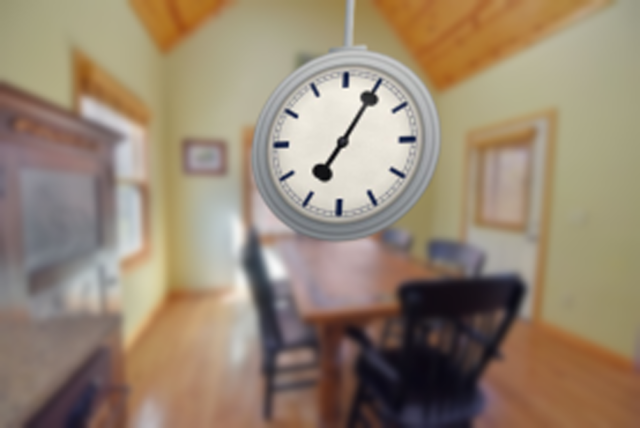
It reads 7:05
